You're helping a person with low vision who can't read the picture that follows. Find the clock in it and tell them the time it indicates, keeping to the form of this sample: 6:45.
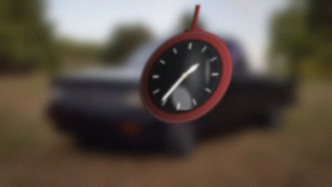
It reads 1:36
